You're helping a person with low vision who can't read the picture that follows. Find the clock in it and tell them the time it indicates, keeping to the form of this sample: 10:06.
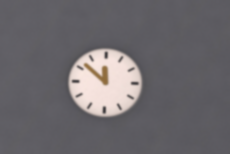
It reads 11:52
